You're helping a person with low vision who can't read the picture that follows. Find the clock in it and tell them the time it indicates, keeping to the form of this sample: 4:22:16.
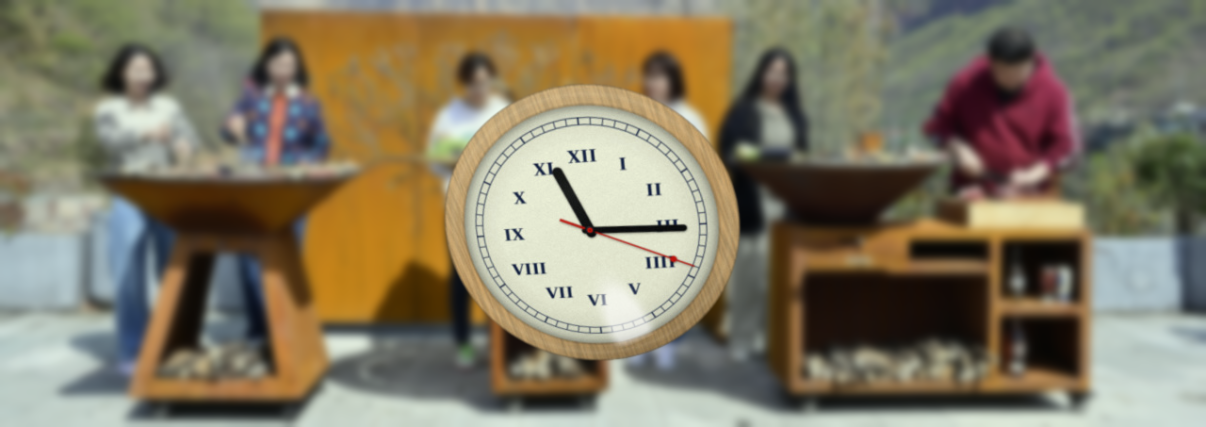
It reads 11:15:19
